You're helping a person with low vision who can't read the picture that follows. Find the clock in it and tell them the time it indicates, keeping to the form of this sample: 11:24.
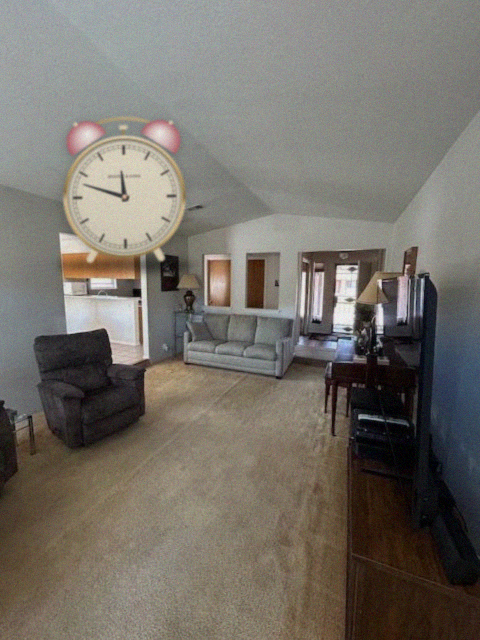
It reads 11:48
